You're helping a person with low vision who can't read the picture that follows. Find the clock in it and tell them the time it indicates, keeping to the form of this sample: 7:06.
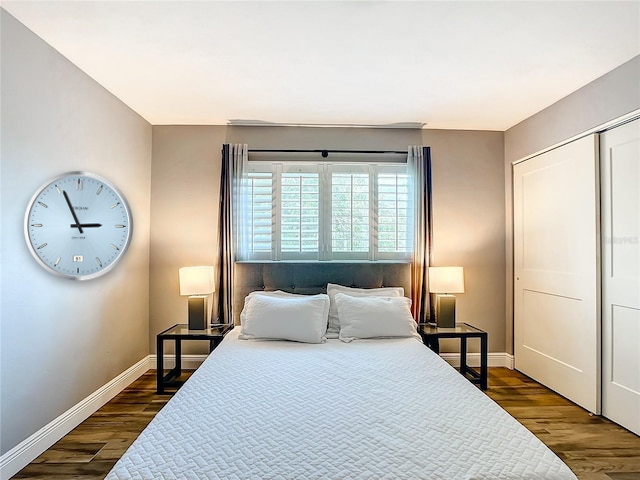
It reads 2:56
